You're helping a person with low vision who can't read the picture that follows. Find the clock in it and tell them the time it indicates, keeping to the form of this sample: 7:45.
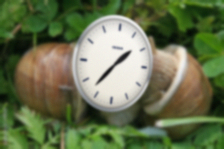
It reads 1:37
